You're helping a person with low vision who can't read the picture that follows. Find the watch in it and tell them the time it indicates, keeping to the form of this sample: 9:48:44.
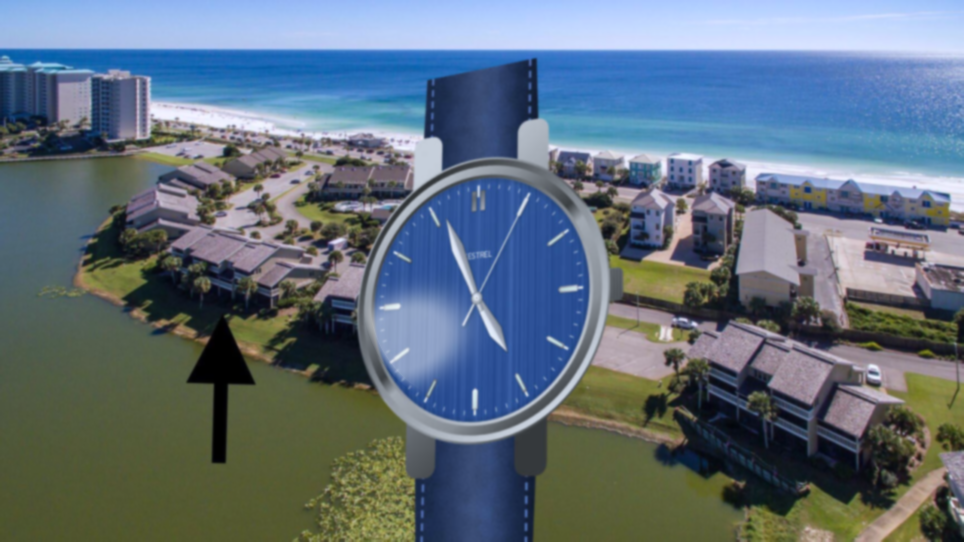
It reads 4:56:05
